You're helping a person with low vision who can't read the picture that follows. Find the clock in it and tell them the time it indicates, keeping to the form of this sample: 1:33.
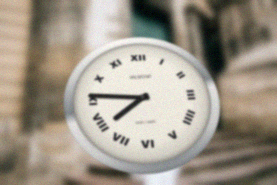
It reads 7:46
